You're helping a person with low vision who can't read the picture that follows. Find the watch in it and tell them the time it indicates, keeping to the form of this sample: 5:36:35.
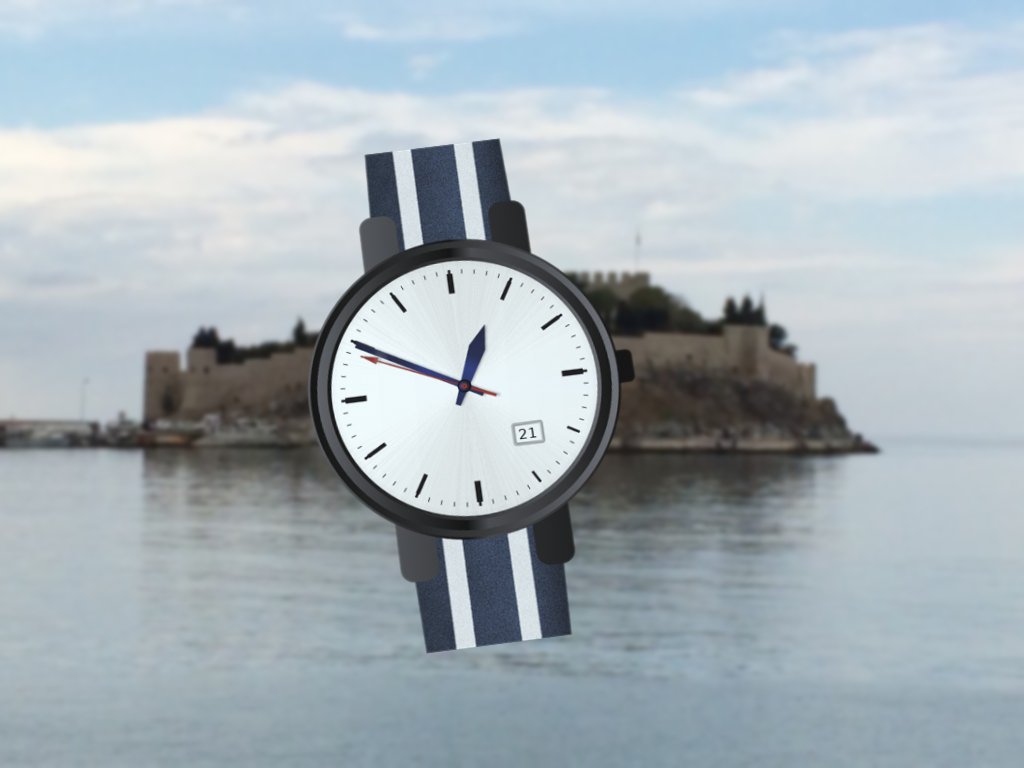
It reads 12:49:49
